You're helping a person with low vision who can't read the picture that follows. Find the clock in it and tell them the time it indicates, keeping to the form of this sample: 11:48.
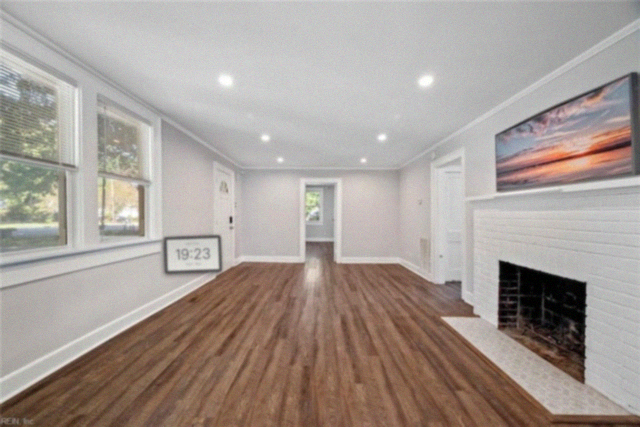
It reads 19:23
